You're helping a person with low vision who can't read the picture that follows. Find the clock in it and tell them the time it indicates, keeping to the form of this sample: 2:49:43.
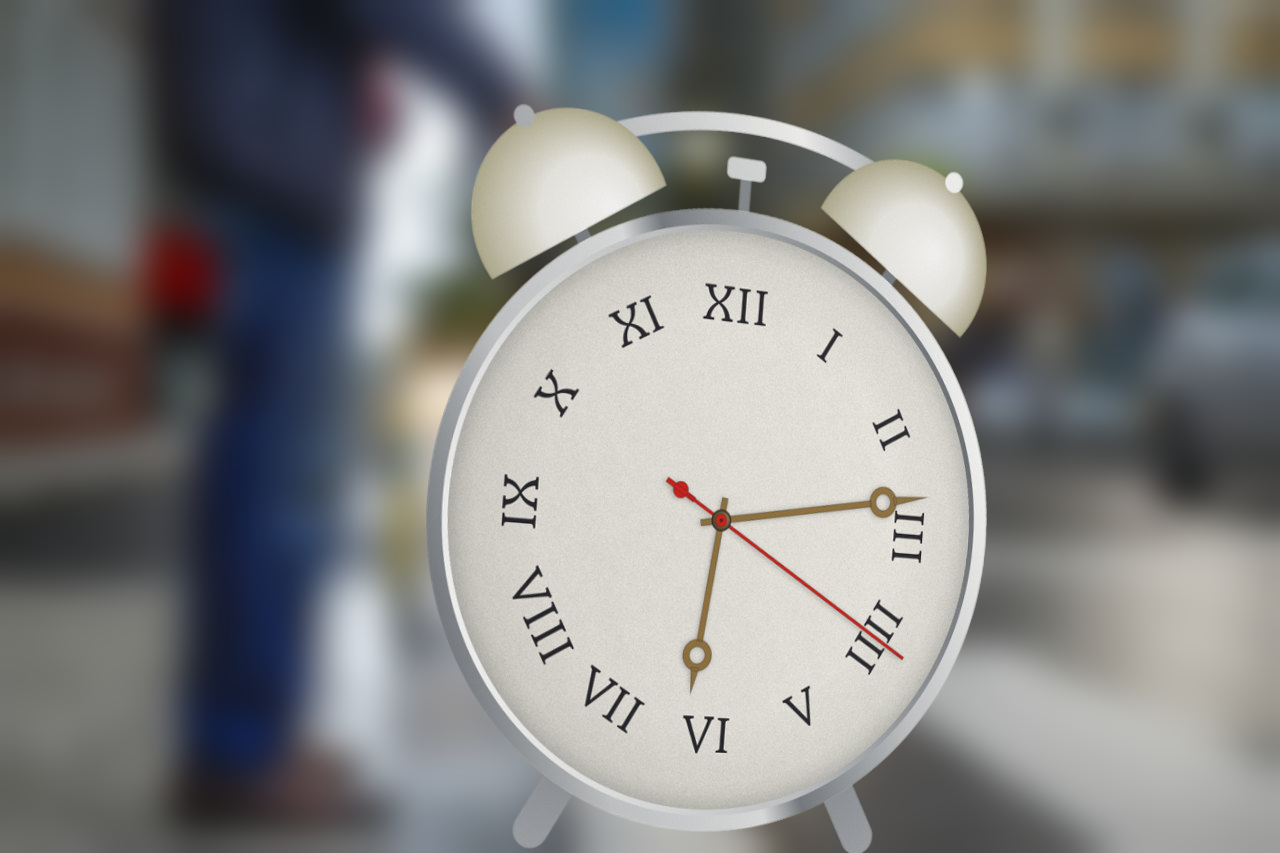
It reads 6:13:20
